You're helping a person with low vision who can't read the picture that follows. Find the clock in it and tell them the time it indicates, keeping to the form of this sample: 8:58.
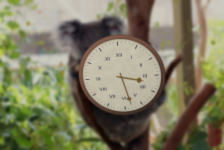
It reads 3:28
